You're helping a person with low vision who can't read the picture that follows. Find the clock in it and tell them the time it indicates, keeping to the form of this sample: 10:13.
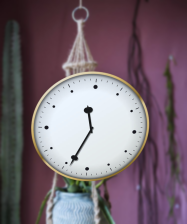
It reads 11:34
